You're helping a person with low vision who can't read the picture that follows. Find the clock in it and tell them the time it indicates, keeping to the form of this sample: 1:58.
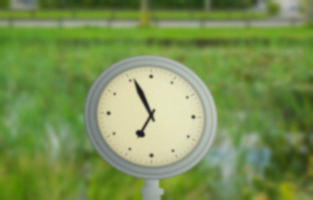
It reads 6:56
